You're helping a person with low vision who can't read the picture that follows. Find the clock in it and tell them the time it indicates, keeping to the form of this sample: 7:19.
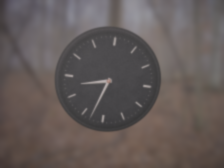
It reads 8:33
